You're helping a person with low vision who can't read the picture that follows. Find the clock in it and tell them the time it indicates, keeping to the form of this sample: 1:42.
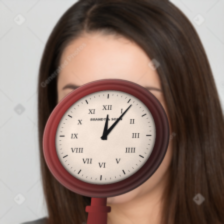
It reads 12:06
